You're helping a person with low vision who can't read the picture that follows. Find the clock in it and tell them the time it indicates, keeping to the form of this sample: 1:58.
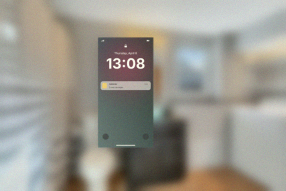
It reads 13:08
